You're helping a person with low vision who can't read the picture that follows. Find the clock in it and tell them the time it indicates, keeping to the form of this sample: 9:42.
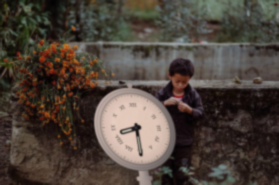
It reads 8:30
